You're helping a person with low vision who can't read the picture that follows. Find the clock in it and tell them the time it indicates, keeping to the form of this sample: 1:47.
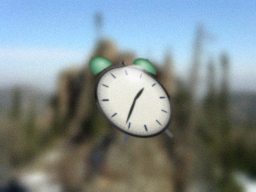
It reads 1:36
